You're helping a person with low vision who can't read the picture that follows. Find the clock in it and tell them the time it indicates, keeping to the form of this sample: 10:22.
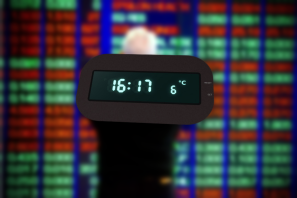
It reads 16:17
